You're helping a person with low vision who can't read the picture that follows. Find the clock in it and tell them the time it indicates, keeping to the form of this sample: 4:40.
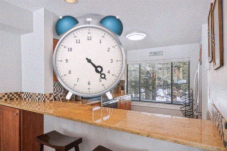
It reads 4:23
